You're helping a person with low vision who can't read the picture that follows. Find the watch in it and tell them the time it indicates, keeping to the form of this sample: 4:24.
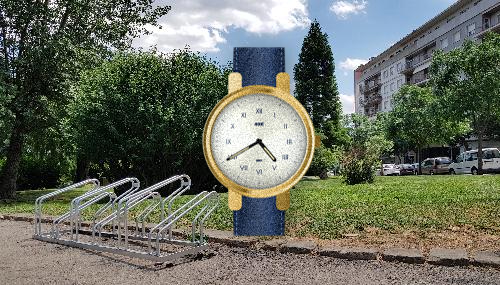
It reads 4:40
